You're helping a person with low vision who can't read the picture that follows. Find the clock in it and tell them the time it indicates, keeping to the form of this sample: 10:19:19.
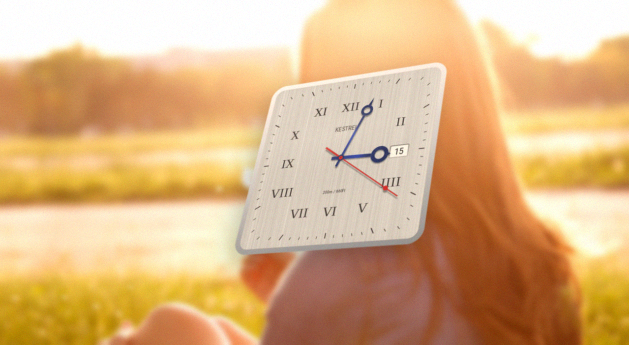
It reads 3:03:21
